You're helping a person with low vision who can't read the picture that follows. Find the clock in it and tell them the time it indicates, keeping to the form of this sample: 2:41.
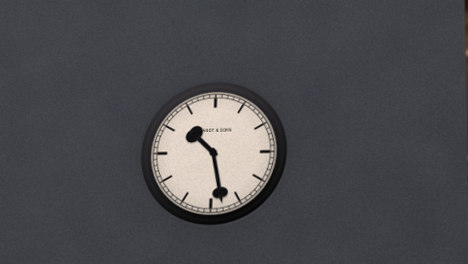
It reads 10:28
